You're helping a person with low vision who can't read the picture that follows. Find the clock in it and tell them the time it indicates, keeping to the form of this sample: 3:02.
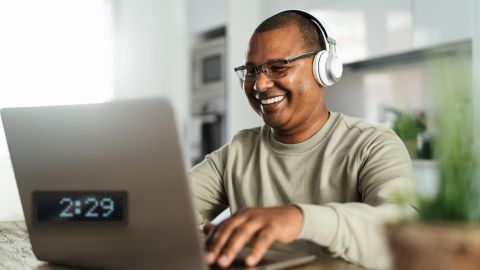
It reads 2:29
